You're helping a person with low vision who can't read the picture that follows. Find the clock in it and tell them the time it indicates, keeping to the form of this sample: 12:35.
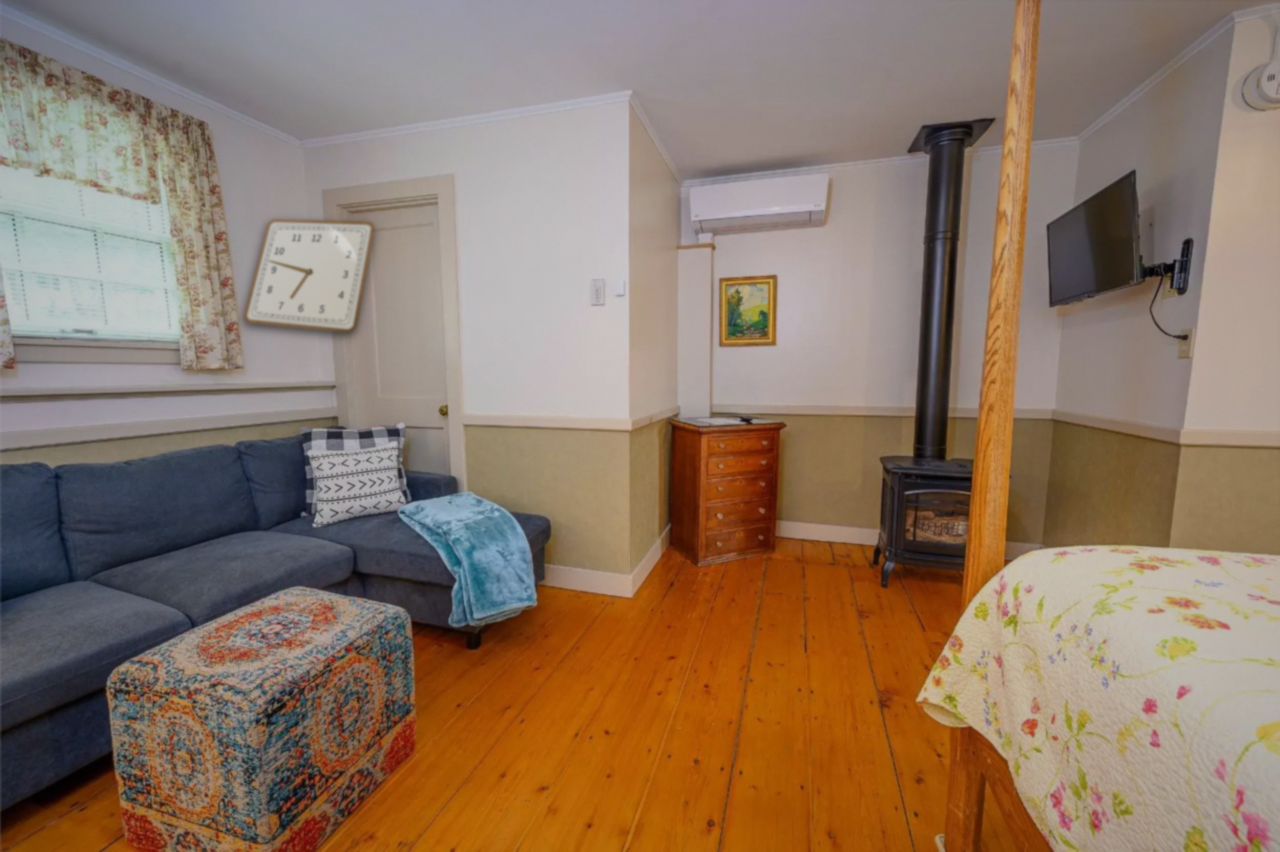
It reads 6:47
